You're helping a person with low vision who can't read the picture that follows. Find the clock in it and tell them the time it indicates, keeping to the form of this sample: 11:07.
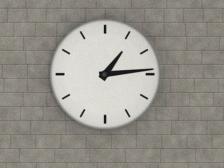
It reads 1:14
